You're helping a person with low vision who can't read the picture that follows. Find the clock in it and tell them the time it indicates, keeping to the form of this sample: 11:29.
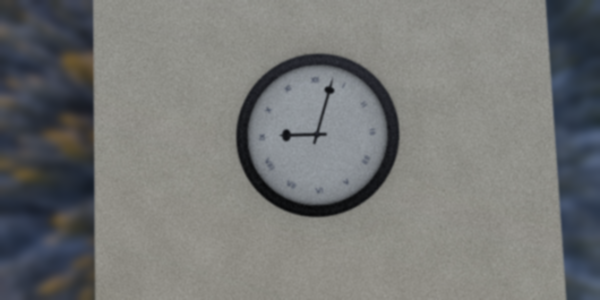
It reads 9:03
